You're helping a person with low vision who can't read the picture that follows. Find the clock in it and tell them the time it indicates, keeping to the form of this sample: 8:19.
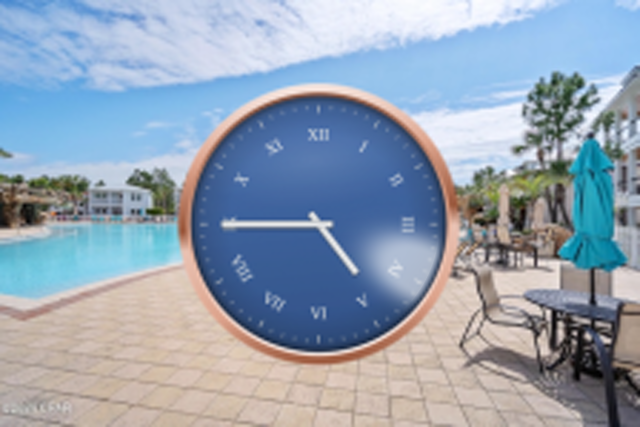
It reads 4:45
